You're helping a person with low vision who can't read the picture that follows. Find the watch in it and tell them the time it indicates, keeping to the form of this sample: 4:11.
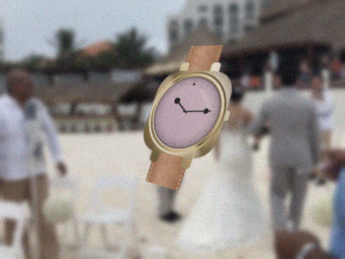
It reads 10:14
